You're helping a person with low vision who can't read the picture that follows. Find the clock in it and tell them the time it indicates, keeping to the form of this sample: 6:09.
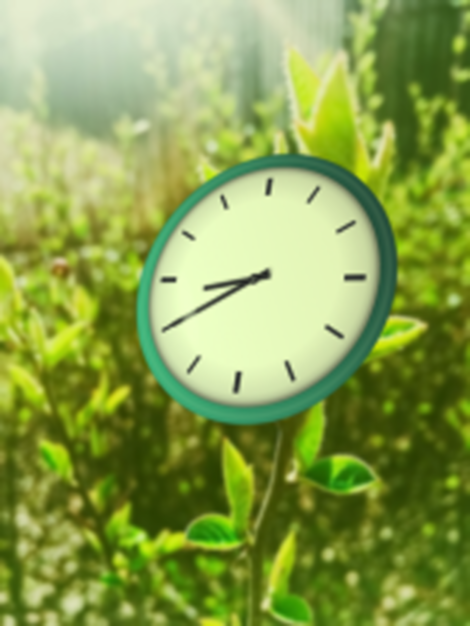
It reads 8:40
